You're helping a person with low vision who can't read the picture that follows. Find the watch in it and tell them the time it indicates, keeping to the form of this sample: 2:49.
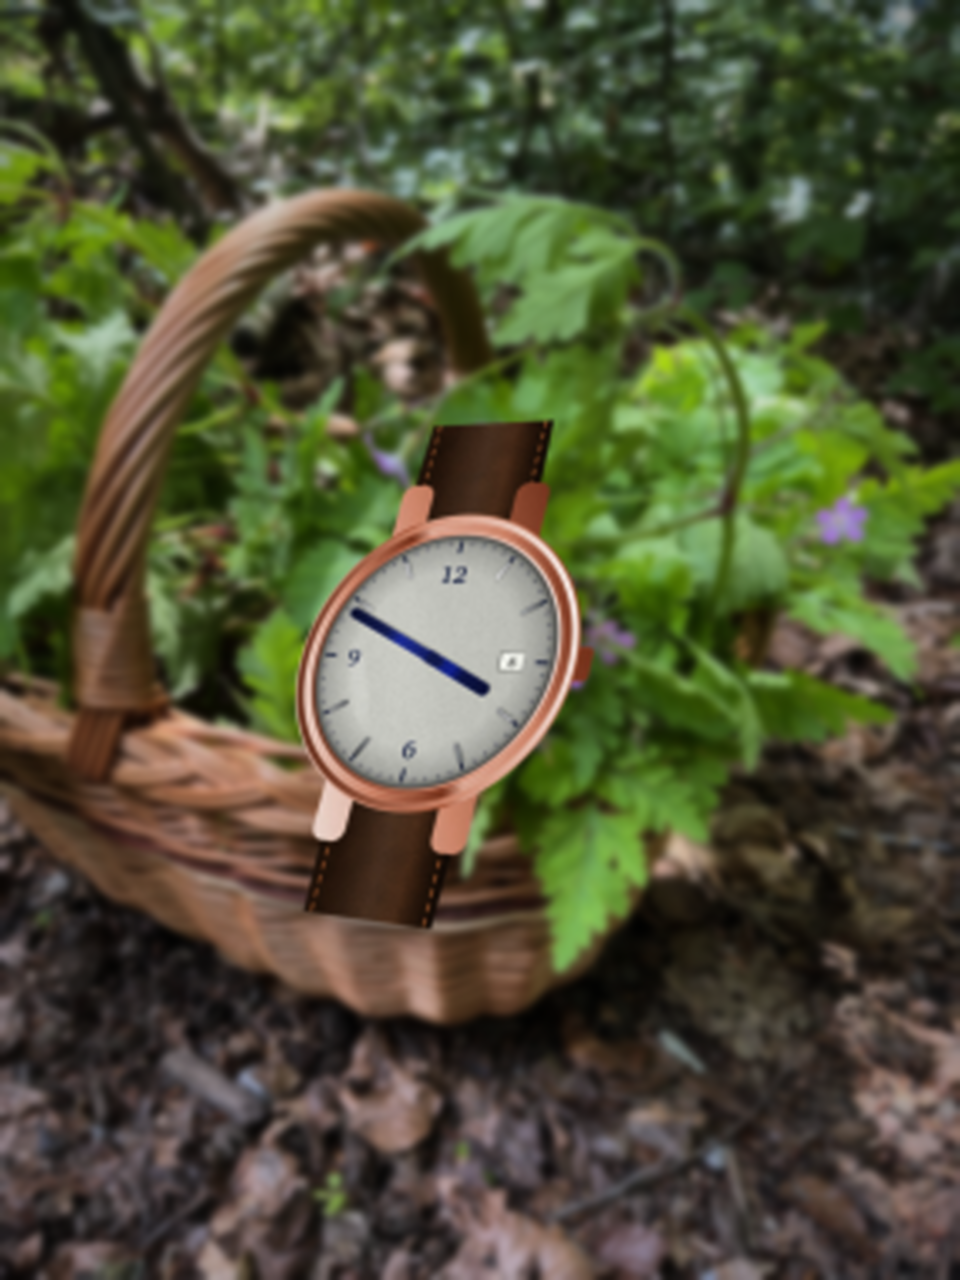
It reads 3:49
